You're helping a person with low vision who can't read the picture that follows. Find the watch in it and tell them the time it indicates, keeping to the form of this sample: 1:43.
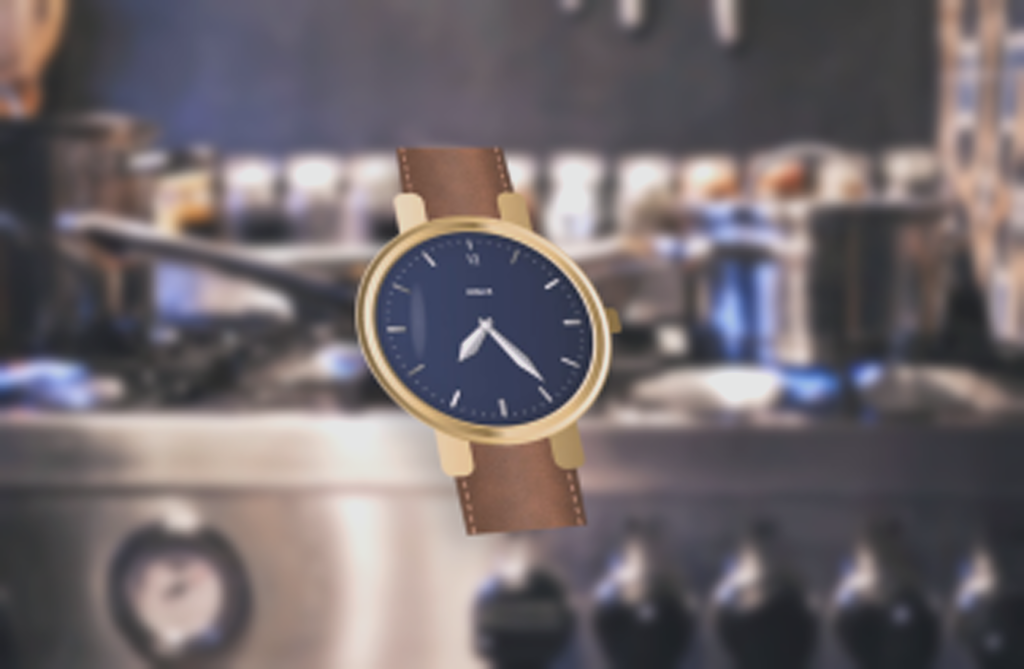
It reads 7:24
